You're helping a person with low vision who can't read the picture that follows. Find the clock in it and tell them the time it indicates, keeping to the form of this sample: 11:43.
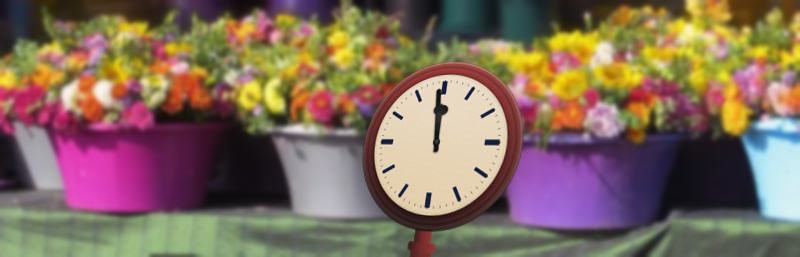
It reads 11:59
